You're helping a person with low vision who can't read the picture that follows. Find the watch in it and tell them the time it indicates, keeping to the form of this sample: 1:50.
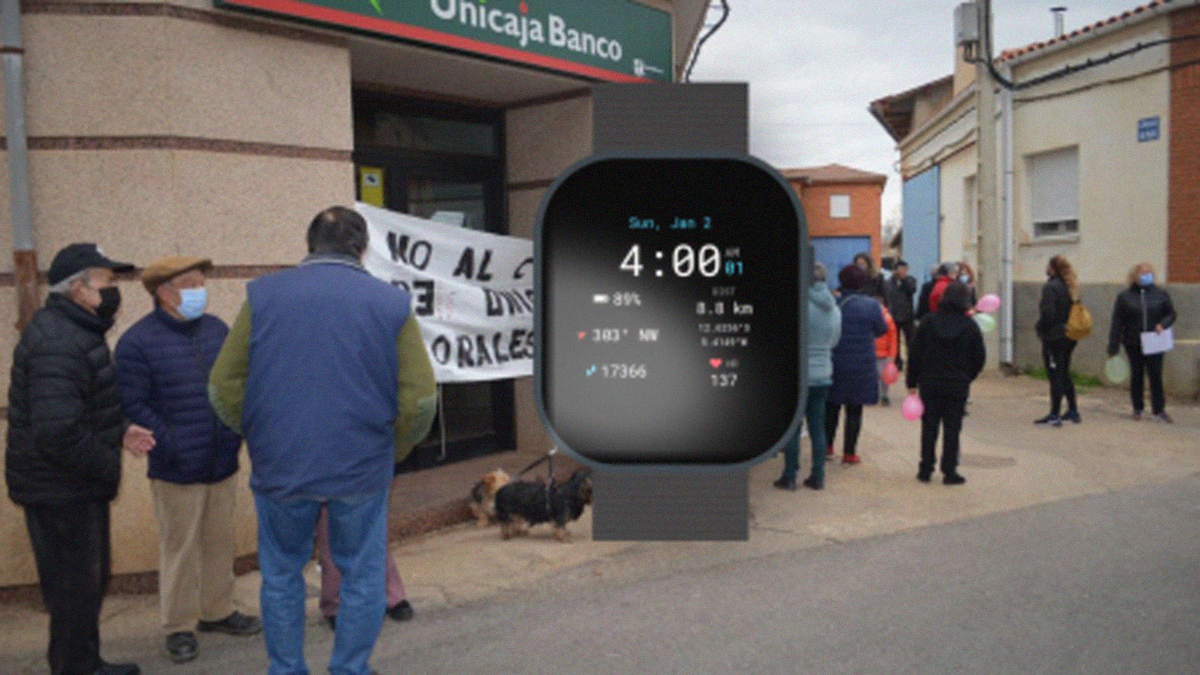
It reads 4:00
